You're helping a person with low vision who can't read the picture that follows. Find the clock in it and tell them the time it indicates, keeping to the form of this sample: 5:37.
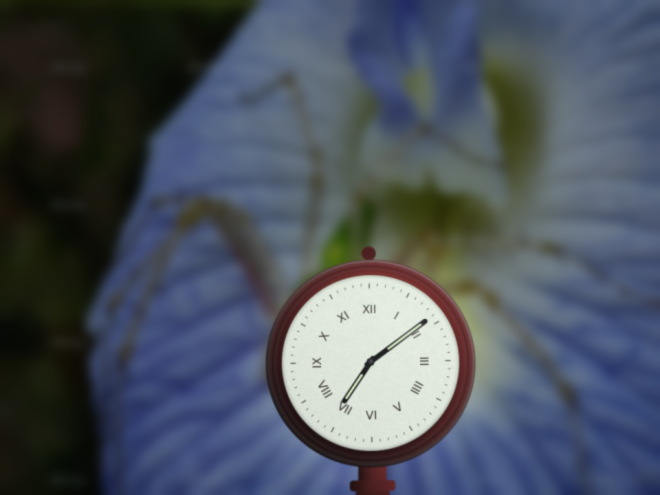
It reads 7:09
